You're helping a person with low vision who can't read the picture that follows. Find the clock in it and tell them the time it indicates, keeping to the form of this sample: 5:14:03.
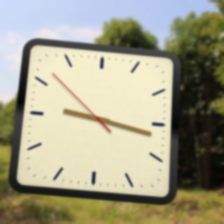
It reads 9:16:52
